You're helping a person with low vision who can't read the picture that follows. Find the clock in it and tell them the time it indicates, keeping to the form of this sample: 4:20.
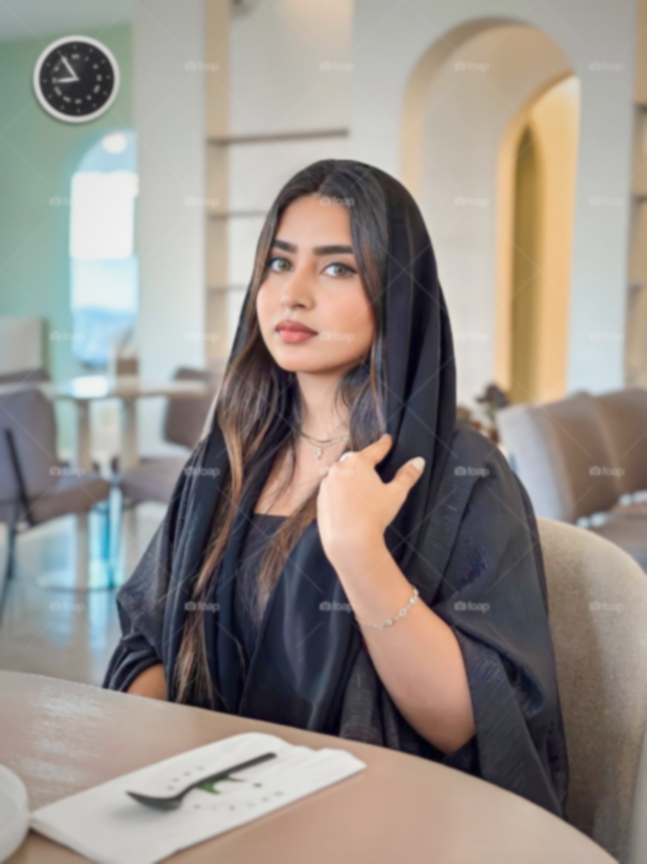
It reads 8:55
